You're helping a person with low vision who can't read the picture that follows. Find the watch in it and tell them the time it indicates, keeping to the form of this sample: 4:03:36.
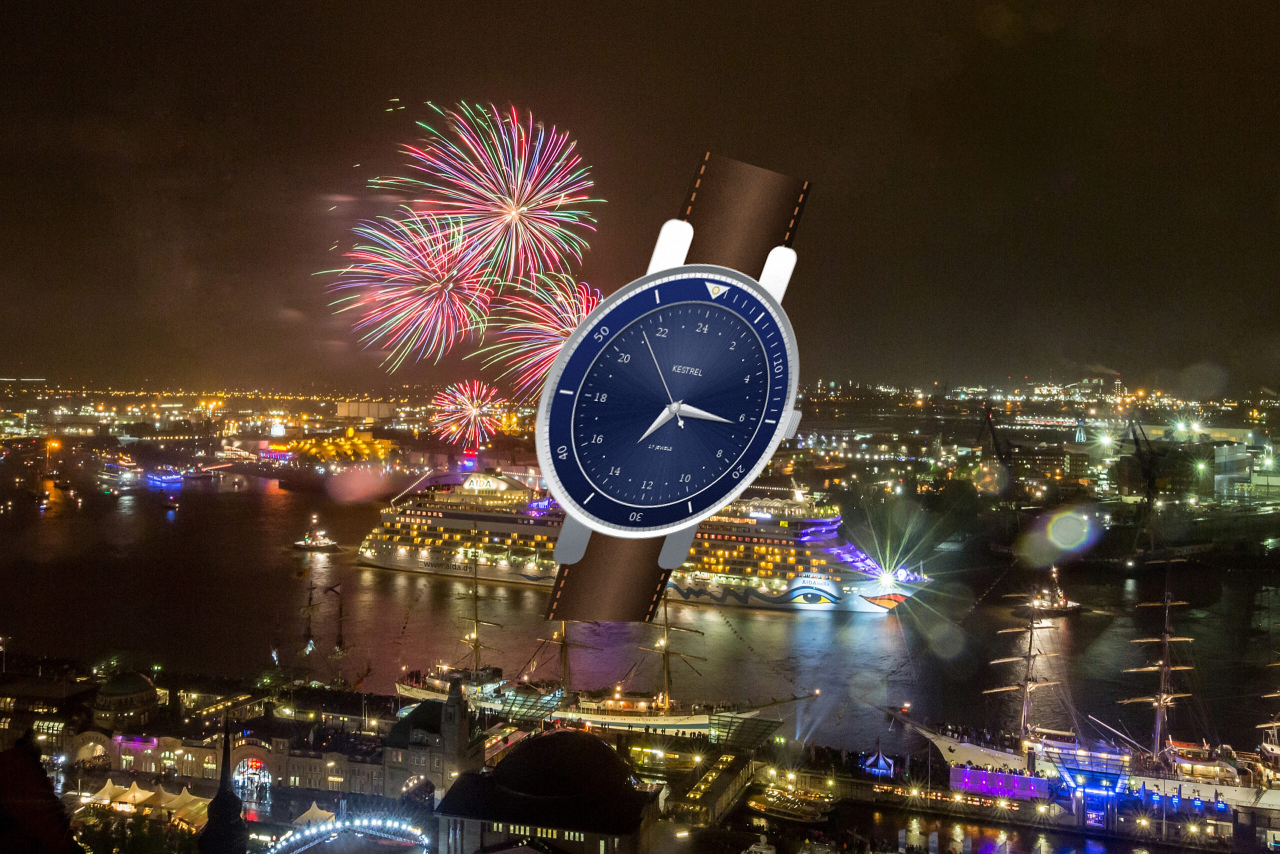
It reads 14:15:53
